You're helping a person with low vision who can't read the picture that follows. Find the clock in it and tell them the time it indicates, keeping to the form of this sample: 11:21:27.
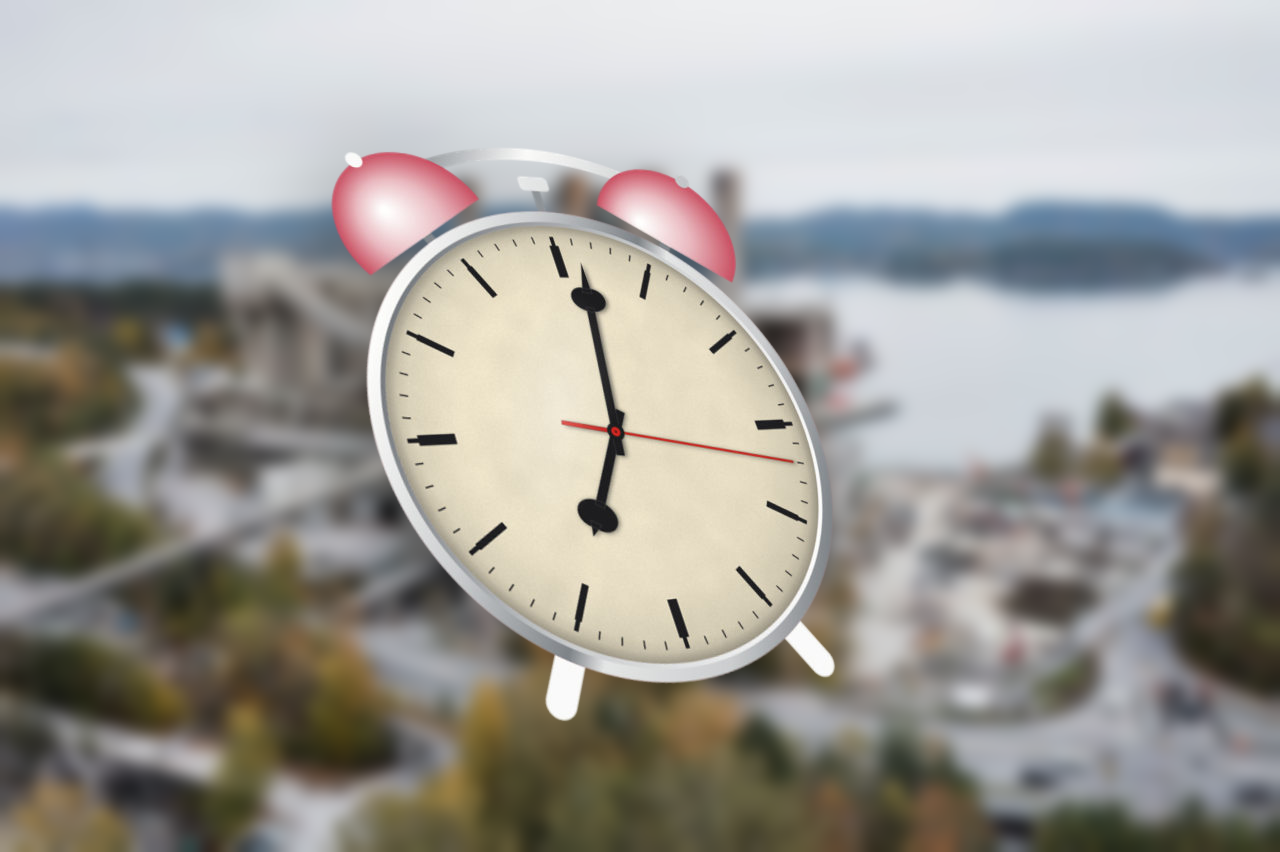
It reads 7:01:17
